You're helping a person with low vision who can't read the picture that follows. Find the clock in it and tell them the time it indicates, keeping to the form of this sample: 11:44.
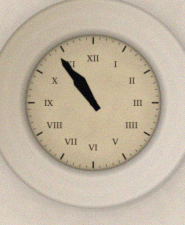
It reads 10:54
